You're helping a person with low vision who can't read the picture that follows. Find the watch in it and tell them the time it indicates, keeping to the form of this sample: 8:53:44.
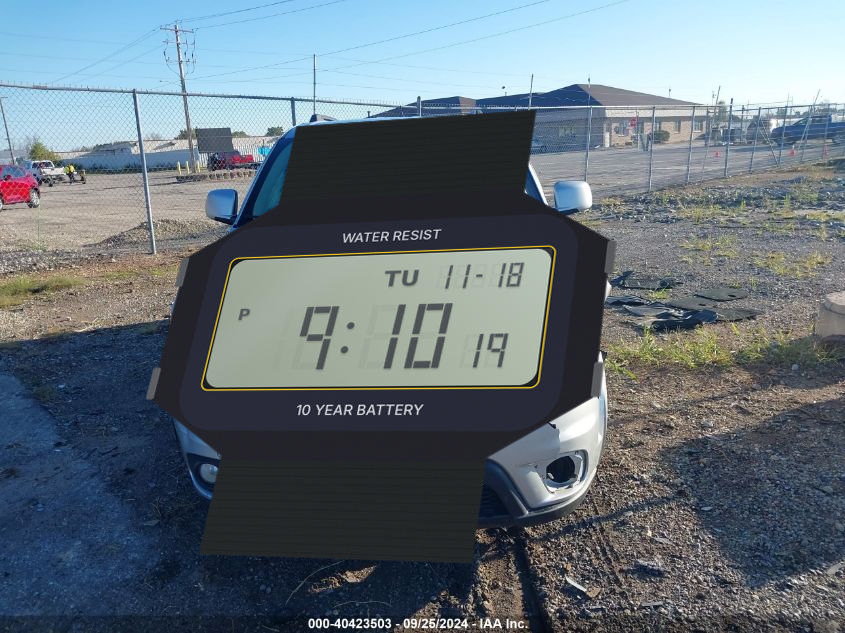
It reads 9:10:19
